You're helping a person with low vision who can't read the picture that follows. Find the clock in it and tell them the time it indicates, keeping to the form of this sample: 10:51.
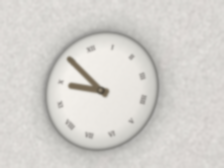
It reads 9:55
